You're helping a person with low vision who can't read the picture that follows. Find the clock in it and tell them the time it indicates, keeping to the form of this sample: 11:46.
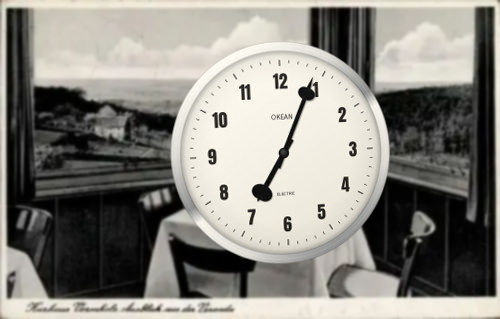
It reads 7:04
